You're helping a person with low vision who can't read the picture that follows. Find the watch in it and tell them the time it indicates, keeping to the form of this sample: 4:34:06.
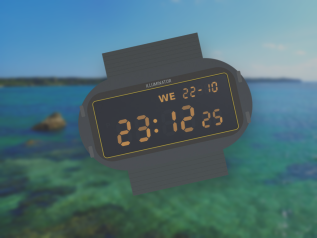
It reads 23:12:25
